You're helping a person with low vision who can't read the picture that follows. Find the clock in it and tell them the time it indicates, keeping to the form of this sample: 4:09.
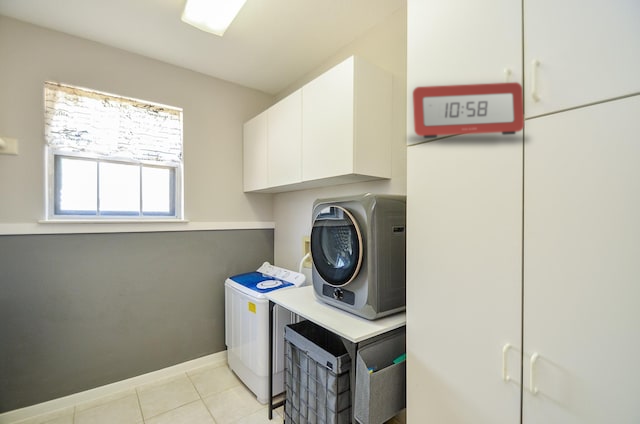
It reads 10:58
